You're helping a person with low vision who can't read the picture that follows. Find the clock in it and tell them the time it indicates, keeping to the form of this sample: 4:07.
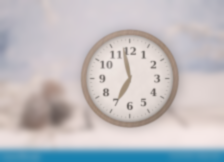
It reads 6:58
